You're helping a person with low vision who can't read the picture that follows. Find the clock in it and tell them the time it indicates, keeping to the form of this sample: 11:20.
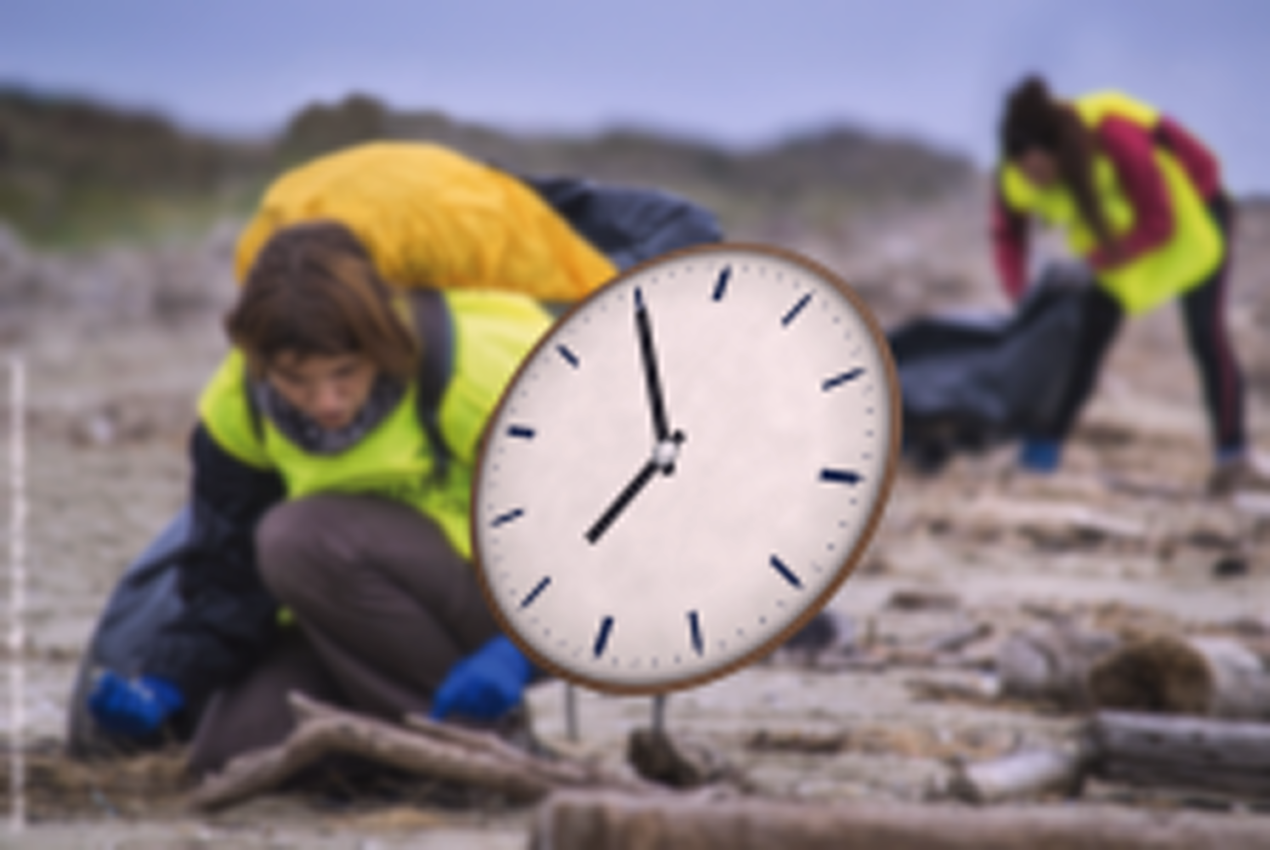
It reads 6:55
